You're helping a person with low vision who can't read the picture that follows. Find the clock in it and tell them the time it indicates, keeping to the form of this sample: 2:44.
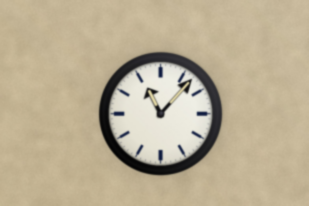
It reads 11:07
